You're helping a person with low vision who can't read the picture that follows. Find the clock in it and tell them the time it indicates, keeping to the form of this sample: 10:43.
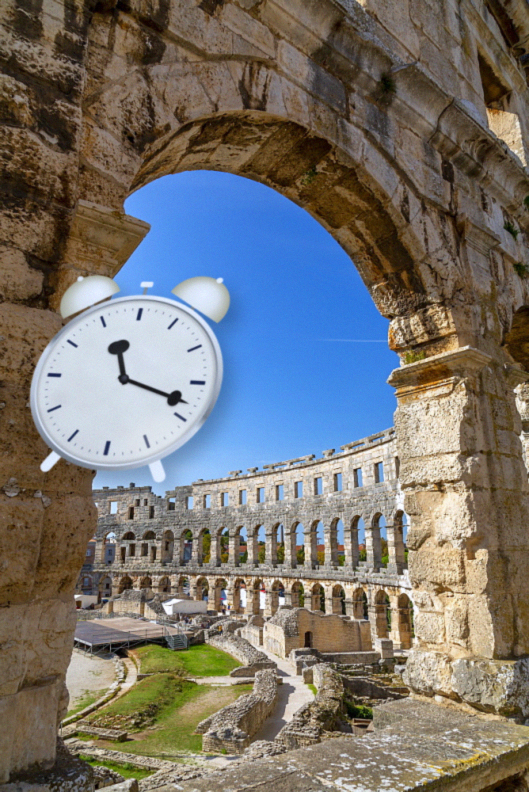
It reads 11:18
